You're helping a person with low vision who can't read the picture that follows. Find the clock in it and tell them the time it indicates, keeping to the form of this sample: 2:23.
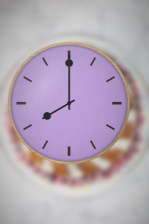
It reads 8:00
